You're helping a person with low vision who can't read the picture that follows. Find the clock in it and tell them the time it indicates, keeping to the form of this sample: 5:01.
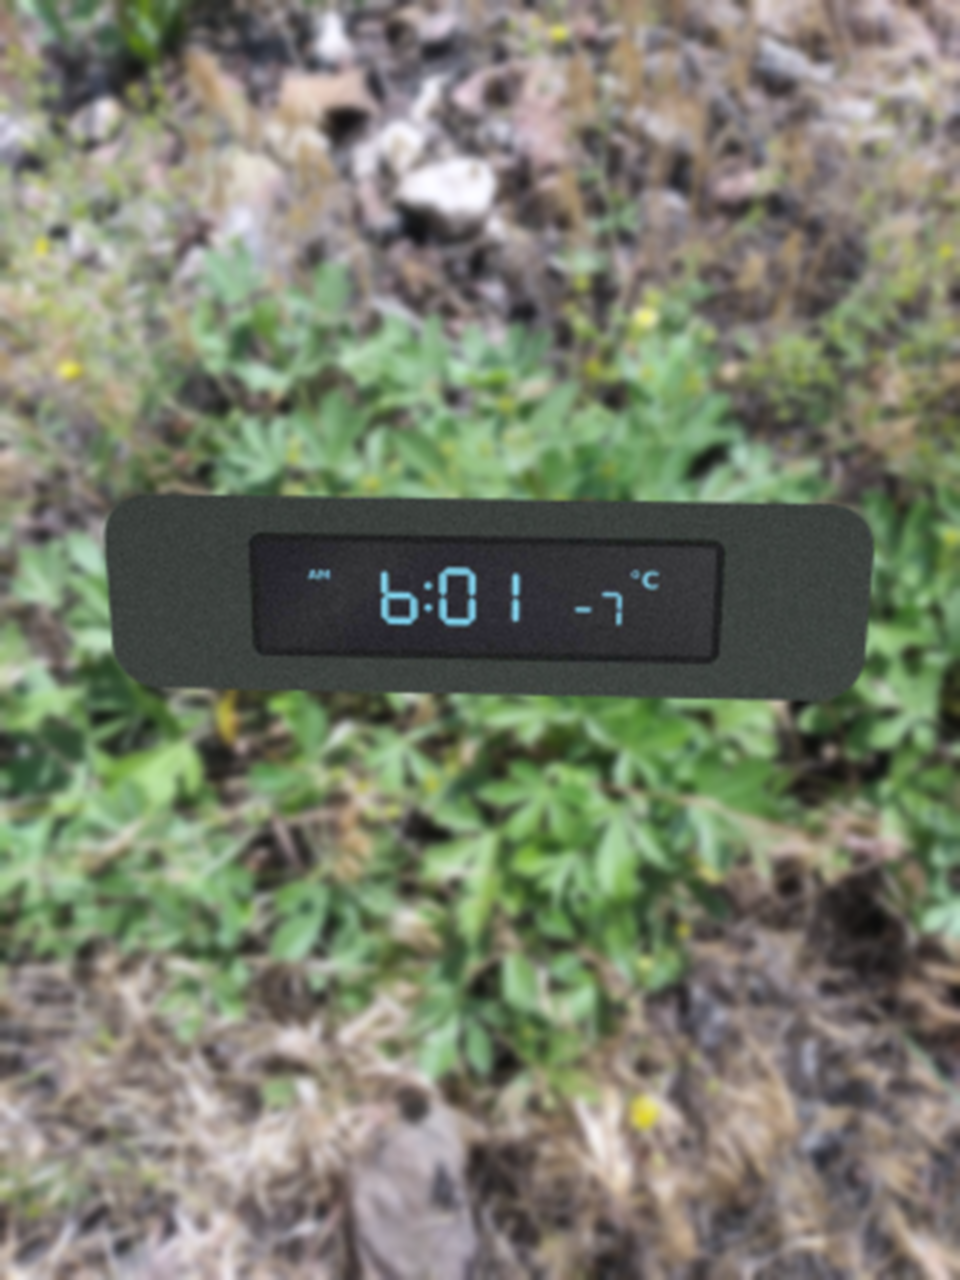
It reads 6:01
